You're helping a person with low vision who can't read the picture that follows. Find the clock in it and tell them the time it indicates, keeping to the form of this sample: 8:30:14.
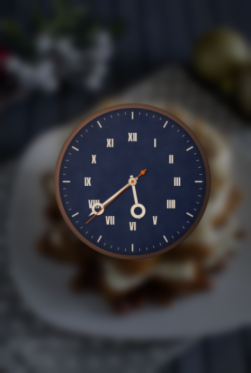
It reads 5:38:38
